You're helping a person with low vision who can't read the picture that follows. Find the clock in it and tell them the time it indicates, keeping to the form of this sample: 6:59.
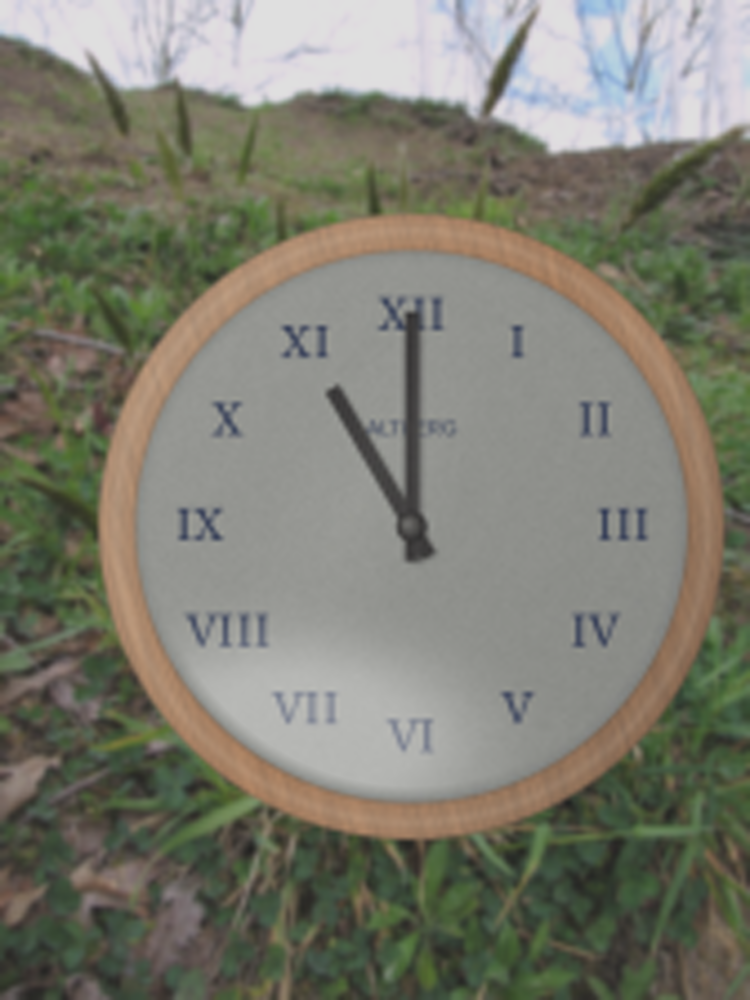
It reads 11:00
